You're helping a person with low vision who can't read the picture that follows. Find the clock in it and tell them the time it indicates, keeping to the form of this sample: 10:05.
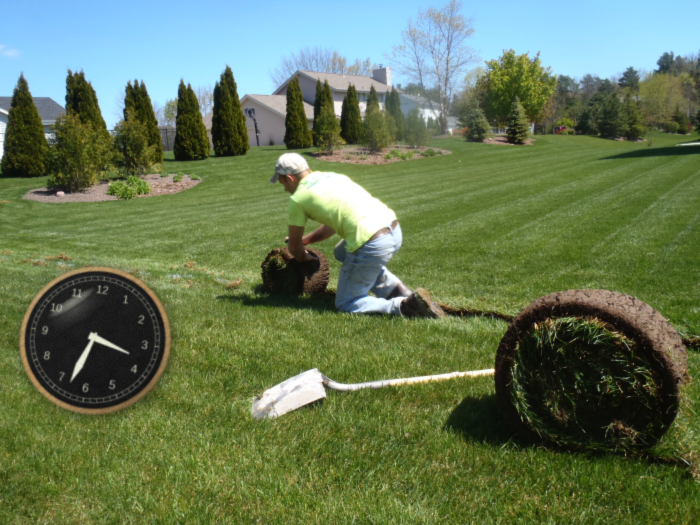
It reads 3:33
